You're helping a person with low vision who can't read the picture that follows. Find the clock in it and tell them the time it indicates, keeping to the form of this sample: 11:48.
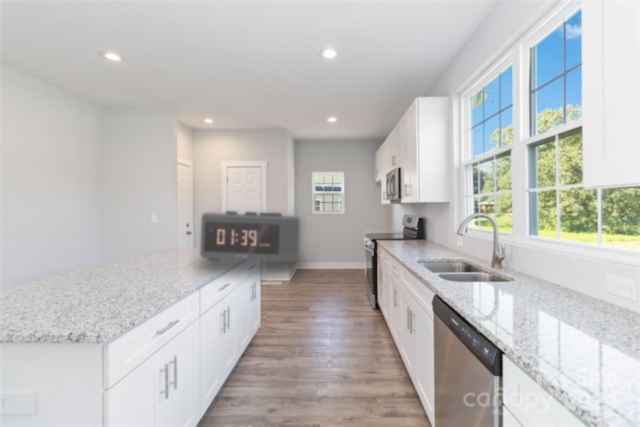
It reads 1:39
